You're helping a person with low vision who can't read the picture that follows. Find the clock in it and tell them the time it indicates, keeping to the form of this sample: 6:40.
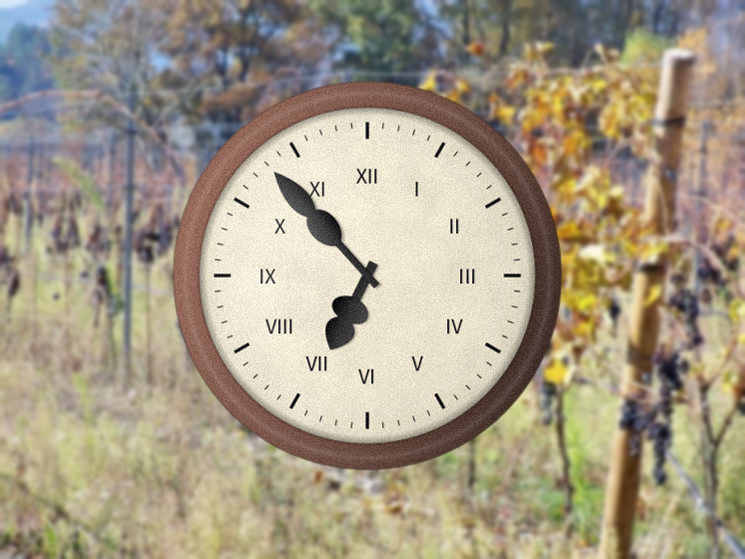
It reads 6:53
